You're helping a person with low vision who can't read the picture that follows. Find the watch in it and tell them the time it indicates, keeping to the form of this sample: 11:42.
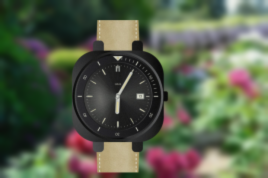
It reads 6:05
